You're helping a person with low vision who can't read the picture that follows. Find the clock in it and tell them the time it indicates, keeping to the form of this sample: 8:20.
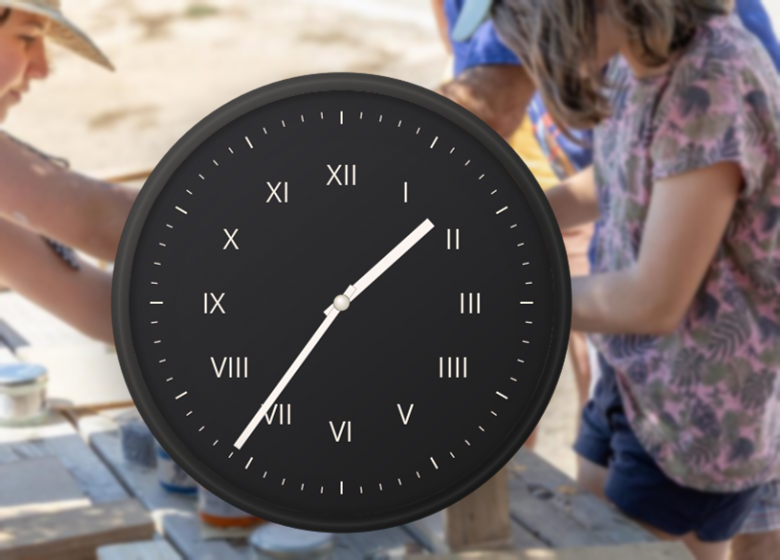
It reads 1:36
